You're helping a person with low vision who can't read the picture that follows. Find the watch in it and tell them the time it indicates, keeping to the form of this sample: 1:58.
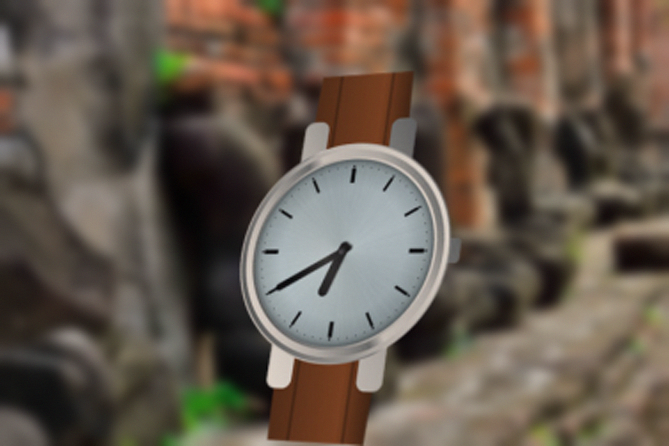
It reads 6:40
